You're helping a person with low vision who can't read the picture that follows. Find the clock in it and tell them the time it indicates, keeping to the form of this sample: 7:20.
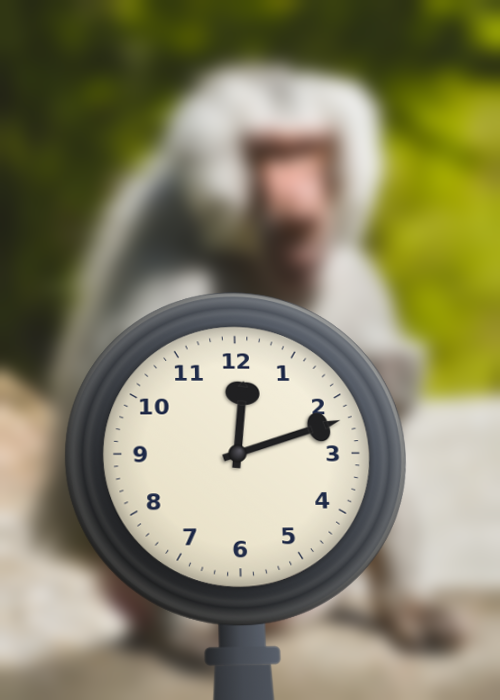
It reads 12:12
